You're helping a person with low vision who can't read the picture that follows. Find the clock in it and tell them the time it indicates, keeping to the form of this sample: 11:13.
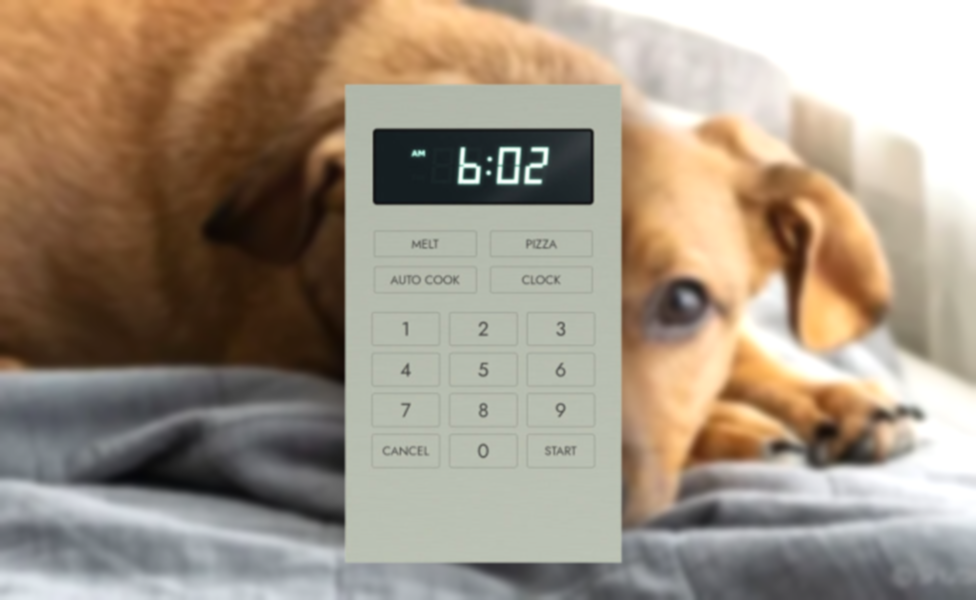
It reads 6:02
